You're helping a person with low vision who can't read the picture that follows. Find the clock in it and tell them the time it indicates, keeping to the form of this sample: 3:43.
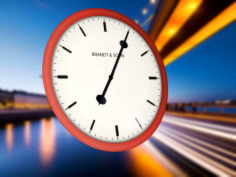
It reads 7:05
